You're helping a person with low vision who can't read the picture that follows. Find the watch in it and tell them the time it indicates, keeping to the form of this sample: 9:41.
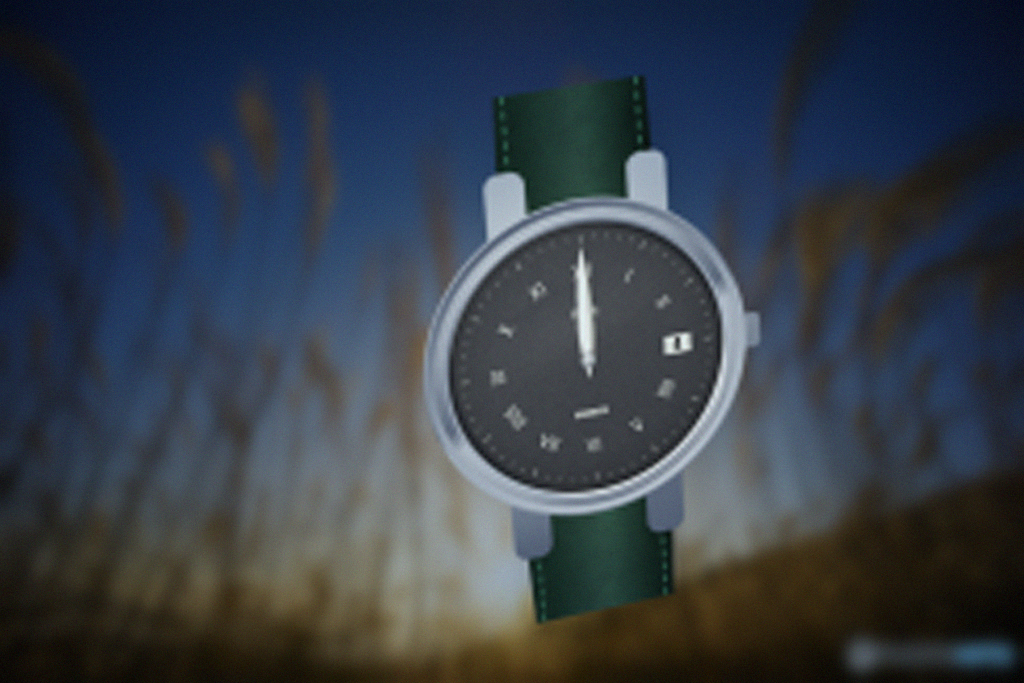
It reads 12:00
